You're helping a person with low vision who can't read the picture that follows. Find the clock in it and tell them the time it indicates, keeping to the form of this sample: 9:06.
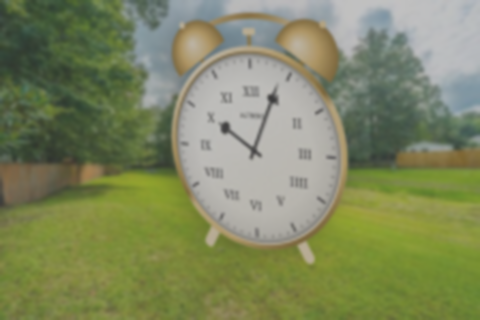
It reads 10:04
